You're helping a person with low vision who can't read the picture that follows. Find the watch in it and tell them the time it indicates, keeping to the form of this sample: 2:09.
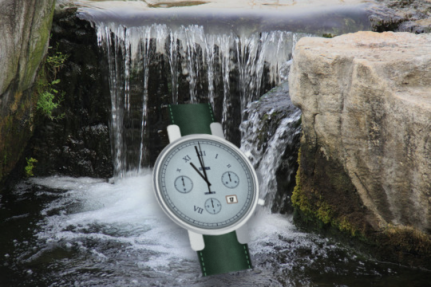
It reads 10:59
